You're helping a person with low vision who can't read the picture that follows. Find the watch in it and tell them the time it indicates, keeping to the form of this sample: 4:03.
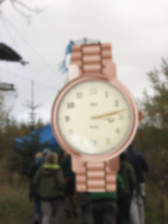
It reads 3:13
